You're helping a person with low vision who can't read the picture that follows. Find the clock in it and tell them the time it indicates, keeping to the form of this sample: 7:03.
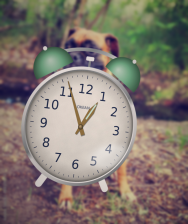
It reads 12:56
